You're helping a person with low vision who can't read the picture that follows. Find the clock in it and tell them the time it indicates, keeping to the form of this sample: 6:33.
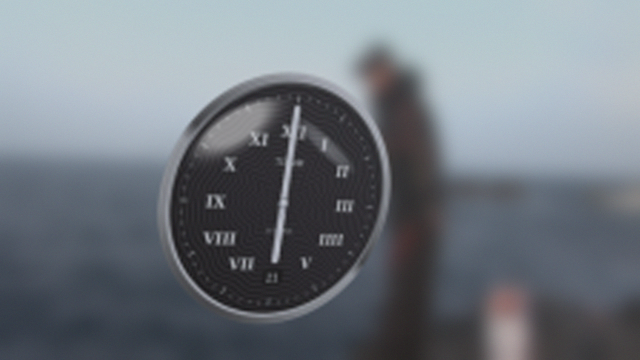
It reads 6:00
